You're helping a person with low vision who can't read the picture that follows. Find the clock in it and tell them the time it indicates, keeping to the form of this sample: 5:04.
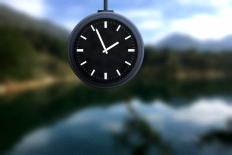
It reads 1:56
